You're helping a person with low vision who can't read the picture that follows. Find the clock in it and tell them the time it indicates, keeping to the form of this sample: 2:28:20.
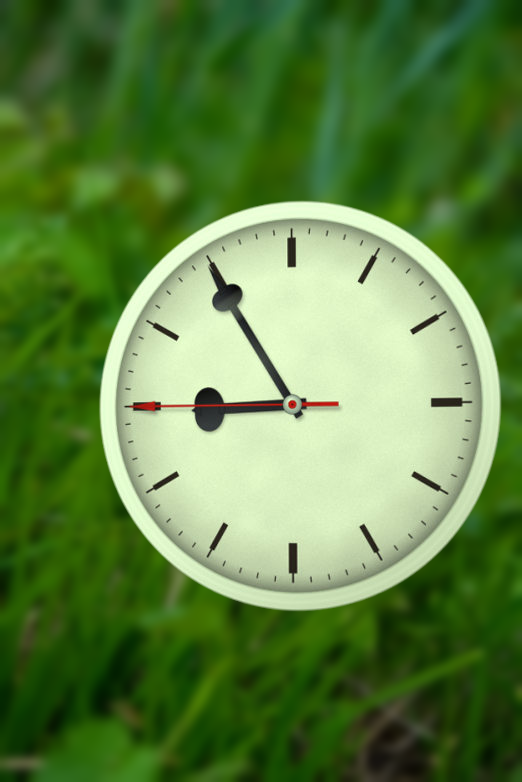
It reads 8:54:45
